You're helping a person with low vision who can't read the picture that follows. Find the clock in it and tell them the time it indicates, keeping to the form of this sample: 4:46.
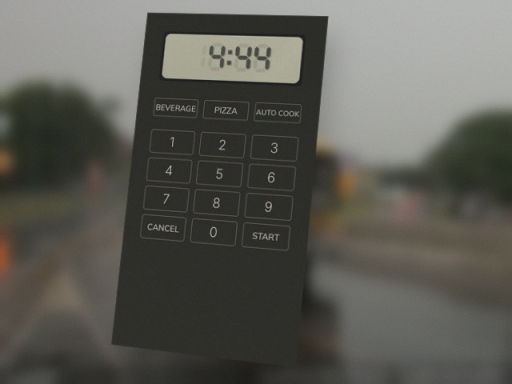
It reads 4:44
